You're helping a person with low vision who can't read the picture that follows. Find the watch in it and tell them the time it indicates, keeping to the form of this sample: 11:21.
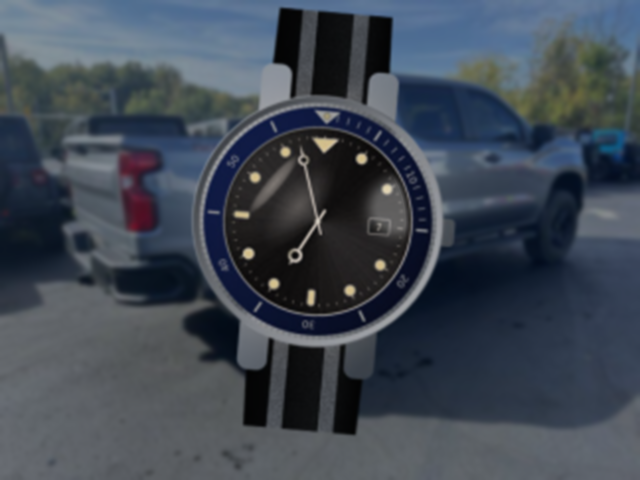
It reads 6:57
